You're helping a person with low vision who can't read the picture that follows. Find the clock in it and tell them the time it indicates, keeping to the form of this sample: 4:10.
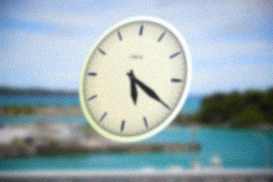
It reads 5:20
